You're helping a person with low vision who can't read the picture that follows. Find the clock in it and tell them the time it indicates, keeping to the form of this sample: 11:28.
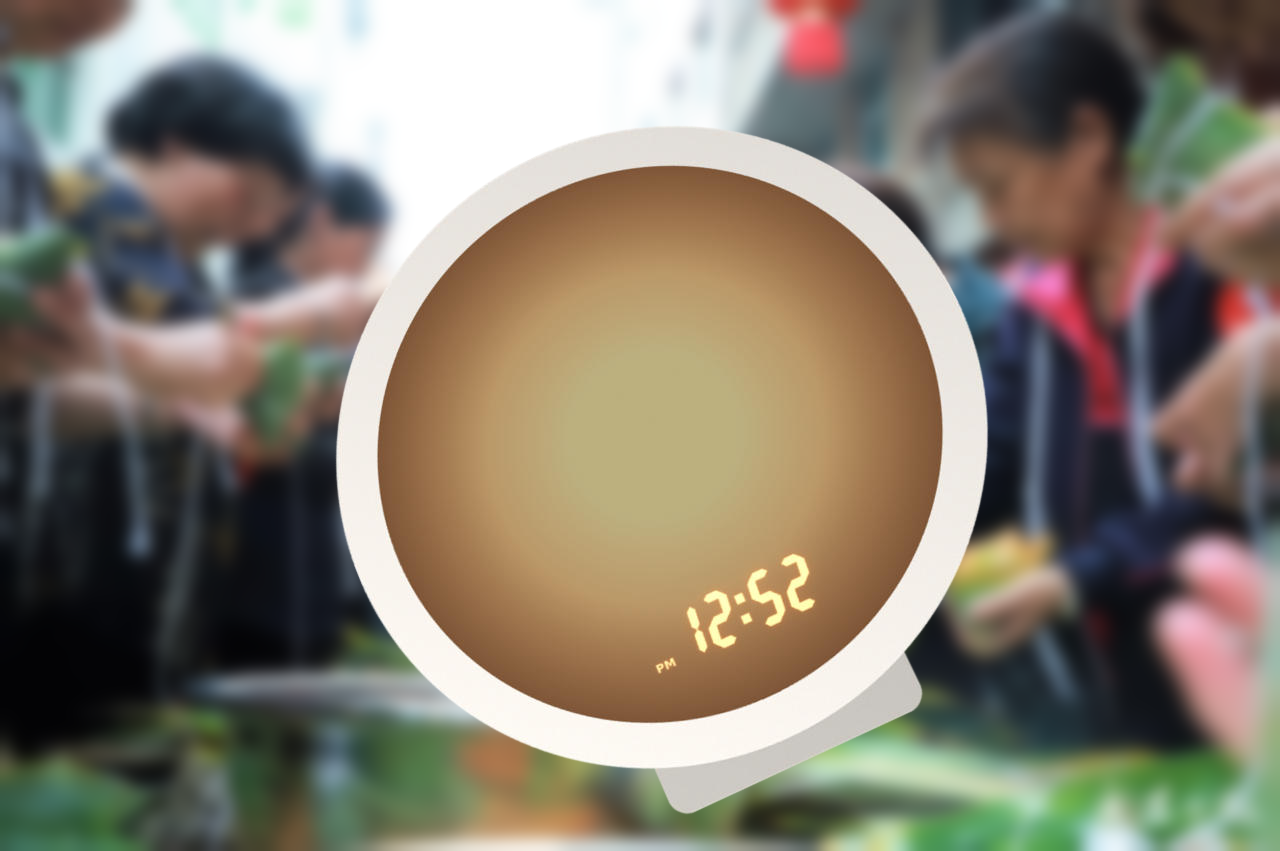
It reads 12:52
